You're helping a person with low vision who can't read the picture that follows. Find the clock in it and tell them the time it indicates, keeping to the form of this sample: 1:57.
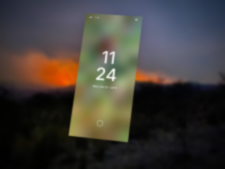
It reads 11:24
